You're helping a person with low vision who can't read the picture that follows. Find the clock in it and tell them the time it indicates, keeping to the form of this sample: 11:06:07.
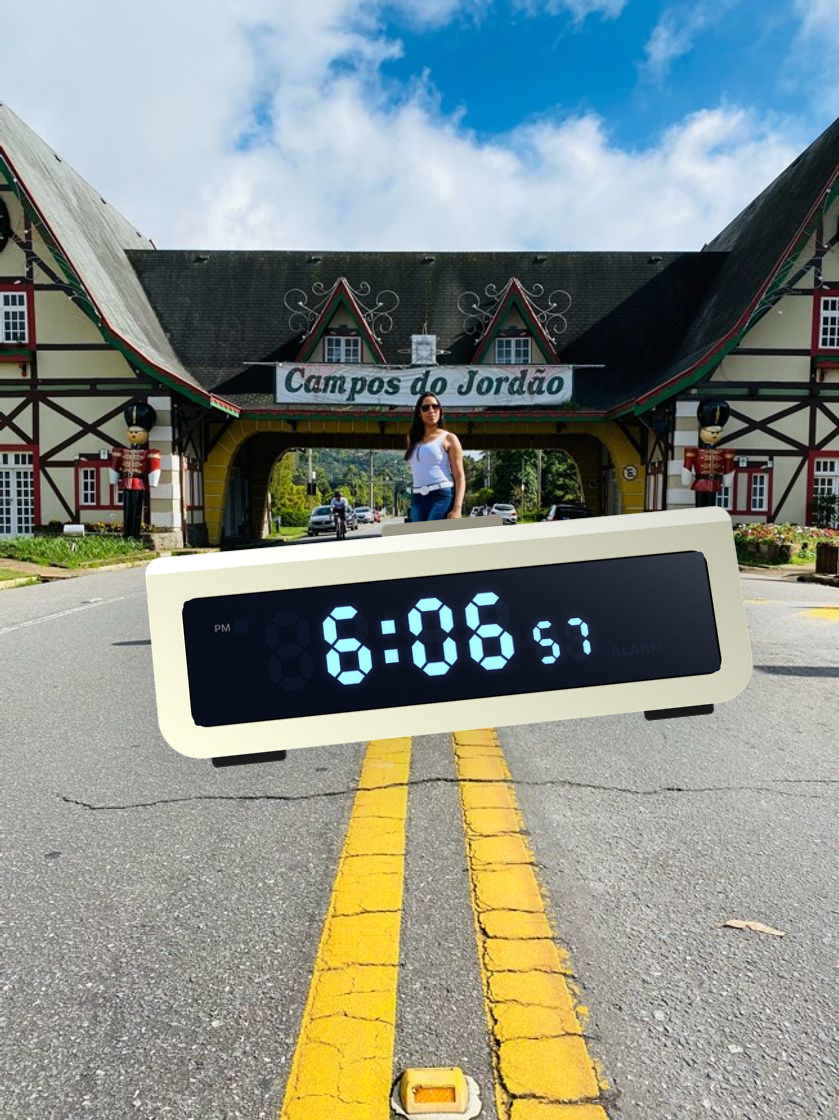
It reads 6:06:57
